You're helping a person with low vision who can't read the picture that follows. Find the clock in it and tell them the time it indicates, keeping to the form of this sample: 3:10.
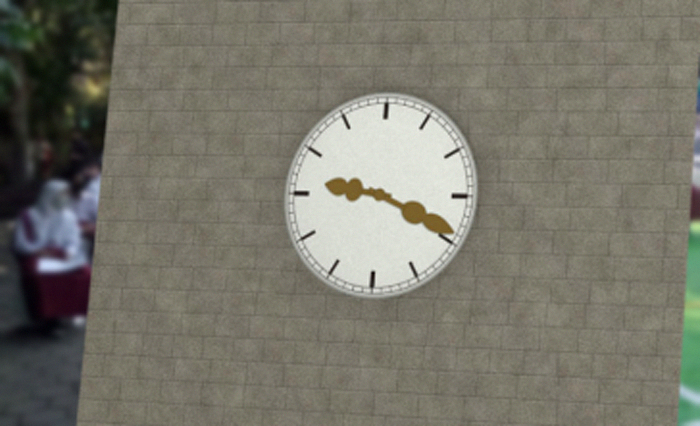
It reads 9:19
